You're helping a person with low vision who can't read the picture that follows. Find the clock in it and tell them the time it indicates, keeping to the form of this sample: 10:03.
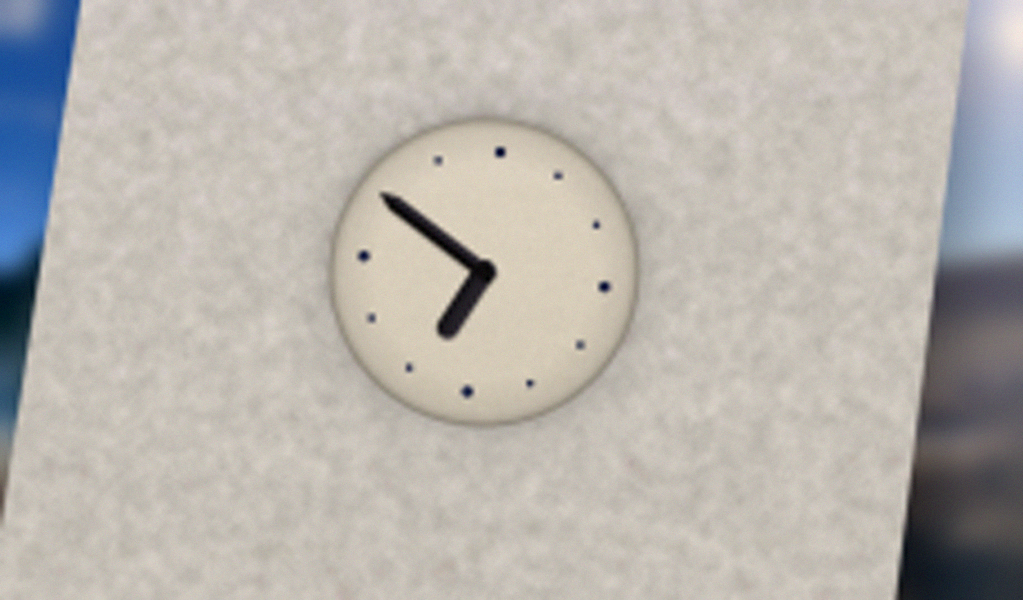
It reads 6:50
